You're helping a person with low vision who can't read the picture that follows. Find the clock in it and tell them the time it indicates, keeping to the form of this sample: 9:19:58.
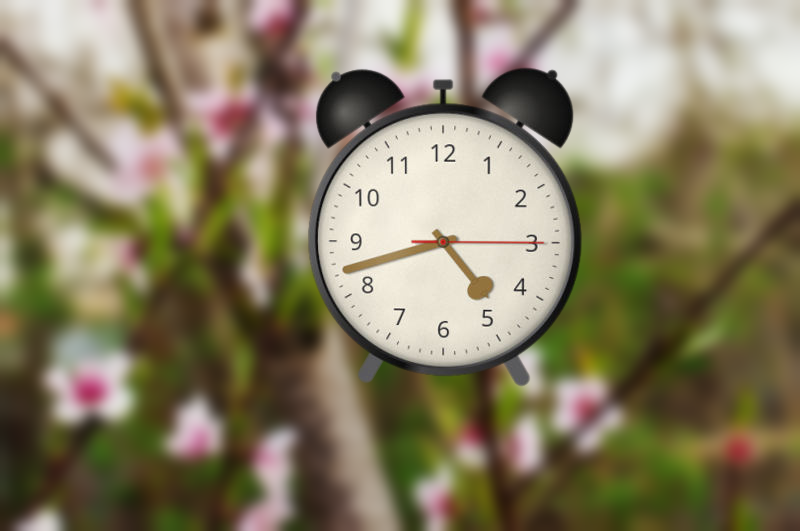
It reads 4:42:15
